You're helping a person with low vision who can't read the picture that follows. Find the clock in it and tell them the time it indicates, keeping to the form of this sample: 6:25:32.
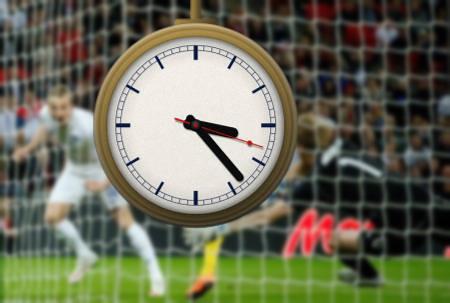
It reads 3:23:18
